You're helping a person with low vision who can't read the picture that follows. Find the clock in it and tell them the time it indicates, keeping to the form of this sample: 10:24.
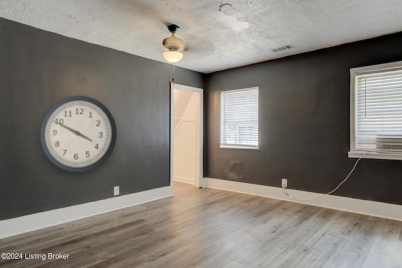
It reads 3:49
